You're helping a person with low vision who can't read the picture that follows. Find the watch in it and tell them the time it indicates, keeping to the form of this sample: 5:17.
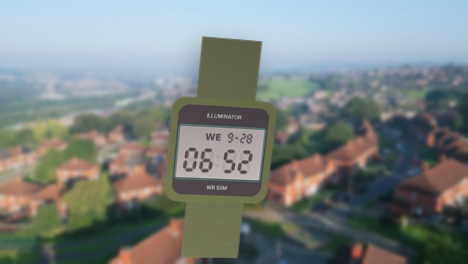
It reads 6:52
